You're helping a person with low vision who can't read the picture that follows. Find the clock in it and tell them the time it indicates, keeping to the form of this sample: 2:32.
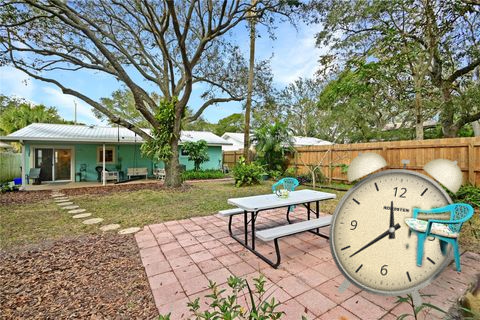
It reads 11:38
